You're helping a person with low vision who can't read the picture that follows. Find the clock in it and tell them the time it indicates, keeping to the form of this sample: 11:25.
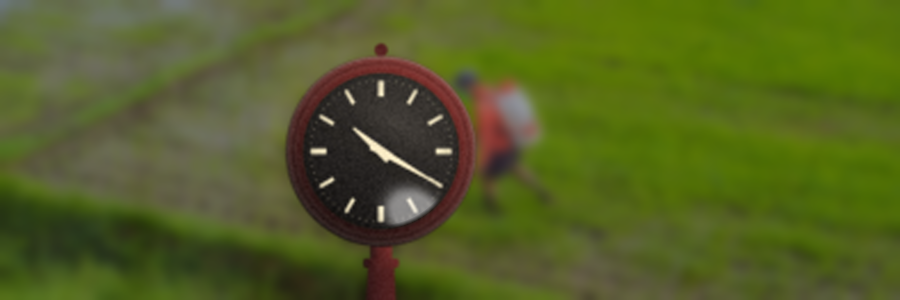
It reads 10:20
